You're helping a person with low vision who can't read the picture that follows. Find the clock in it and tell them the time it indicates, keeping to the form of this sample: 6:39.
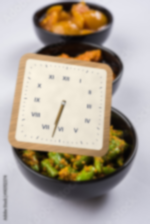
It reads 6:32
